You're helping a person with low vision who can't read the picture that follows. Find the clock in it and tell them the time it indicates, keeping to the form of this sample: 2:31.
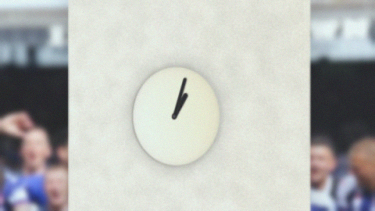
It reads 1:03
